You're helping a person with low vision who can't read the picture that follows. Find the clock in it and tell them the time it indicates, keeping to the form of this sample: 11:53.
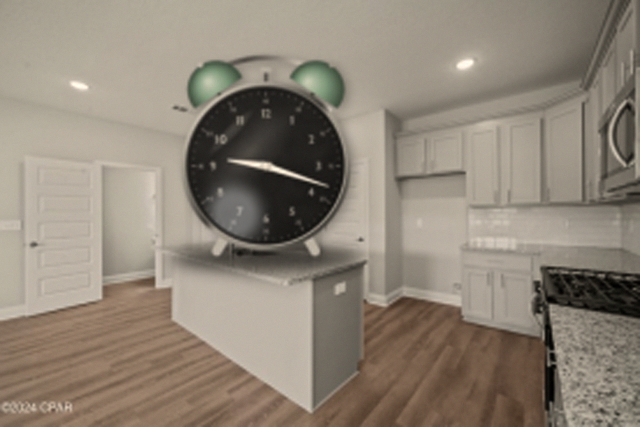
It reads 9:18
